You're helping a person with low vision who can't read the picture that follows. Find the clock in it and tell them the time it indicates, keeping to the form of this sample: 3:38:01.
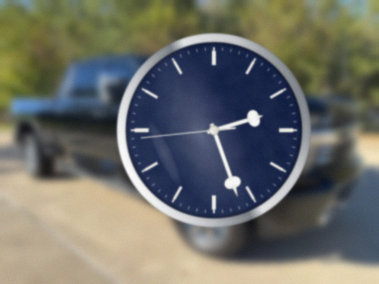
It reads 2:26:44
